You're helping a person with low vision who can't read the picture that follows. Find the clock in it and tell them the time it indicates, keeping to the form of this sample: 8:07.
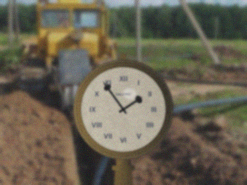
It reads 1:54
